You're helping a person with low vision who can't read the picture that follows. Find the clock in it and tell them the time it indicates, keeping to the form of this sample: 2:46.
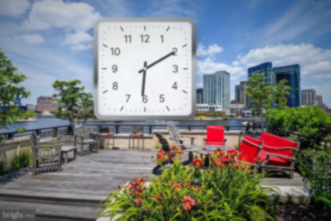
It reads 6:10
